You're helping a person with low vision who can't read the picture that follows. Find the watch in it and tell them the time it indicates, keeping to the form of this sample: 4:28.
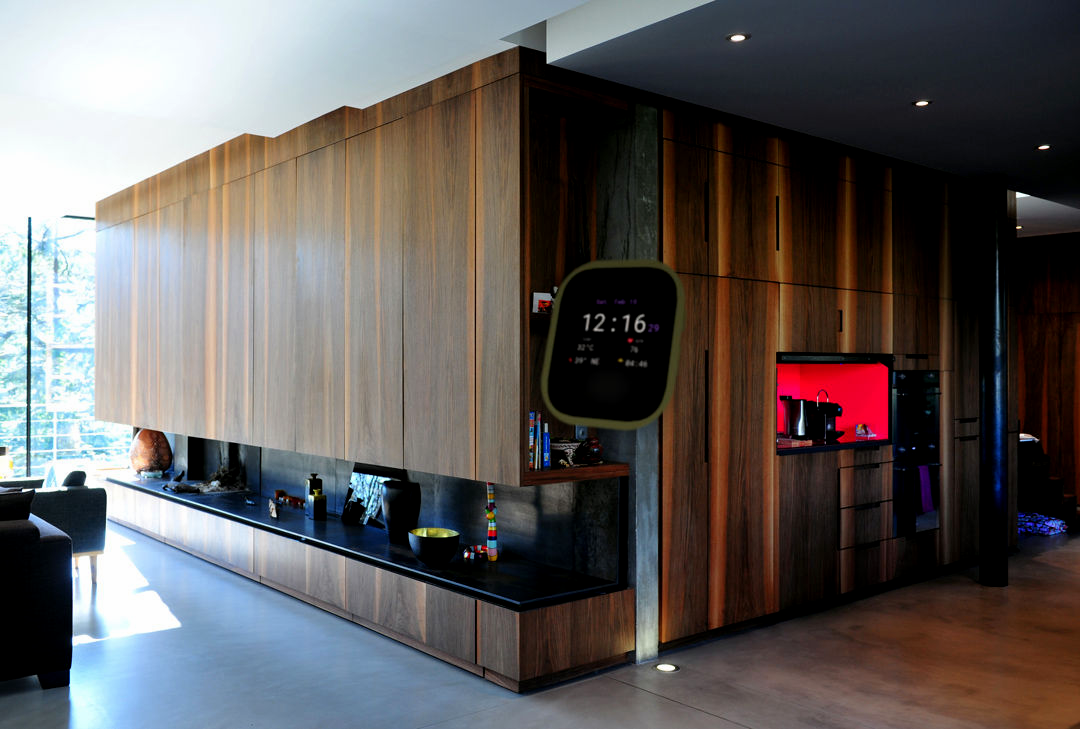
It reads 12:16
